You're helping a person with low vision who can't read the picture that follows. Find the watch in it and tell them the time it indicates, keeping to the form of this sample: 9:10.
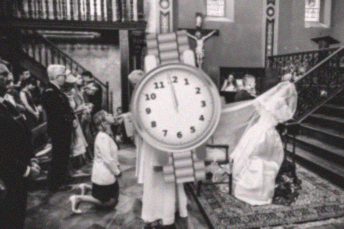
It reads 11:59
